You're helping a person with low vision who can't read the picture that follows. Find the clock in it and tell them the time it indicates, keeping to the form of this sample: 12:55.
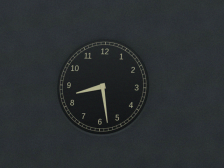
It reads 8:28
